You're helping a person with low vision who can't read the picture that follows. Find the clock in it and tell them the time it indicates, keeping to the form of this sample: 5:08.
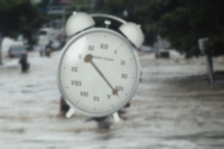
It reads 10:22
